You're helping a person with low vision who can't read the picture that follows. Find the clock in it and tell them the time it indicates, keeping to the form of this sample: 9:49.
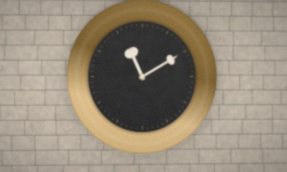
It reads 11:10
